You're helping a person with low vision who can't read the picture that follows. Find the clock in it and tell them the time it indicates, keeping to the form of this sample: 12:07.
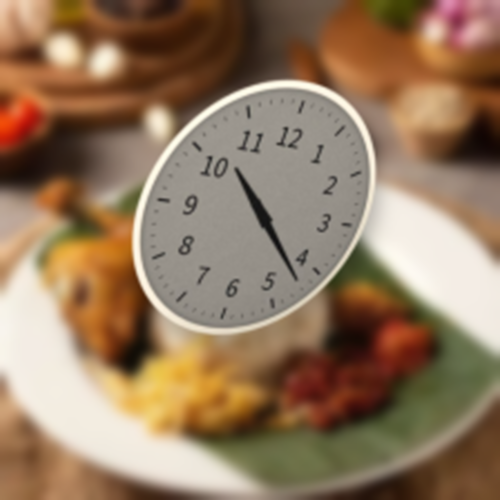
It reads 10:22
